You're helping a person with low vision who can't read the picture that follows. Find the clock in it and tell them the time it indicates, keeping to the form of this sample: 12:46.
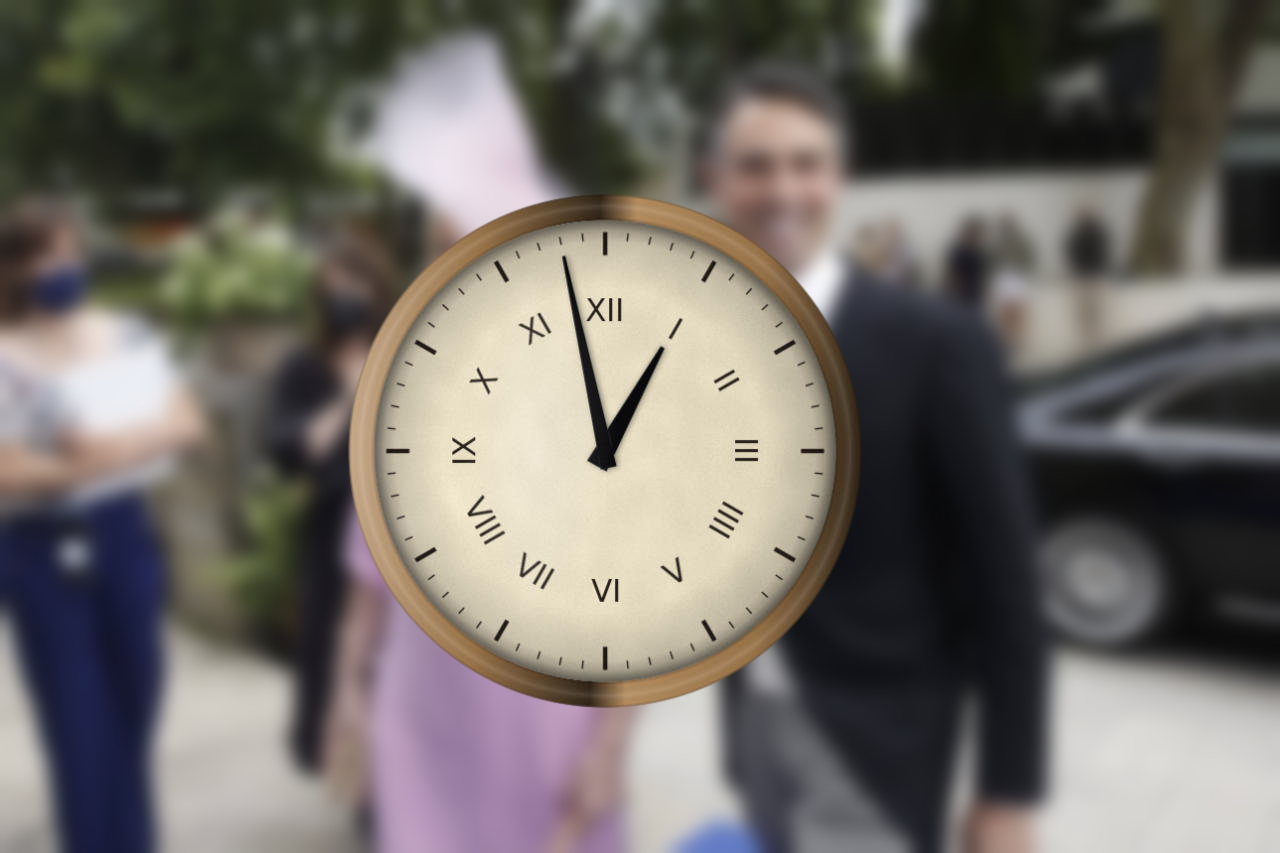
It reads 12:58
